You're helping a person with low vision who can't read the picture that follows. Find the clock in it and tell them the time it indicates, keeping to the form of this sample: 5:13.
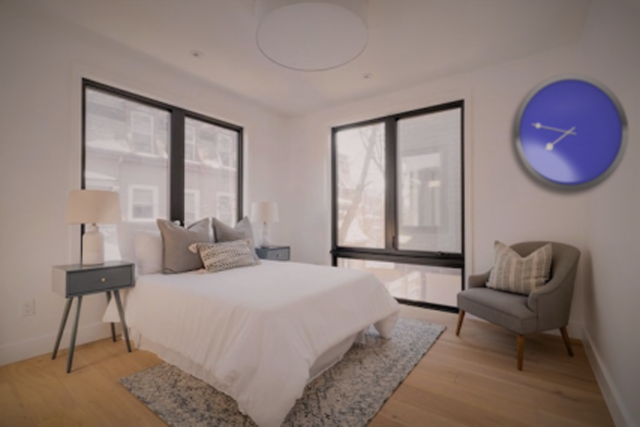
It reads 7:47
